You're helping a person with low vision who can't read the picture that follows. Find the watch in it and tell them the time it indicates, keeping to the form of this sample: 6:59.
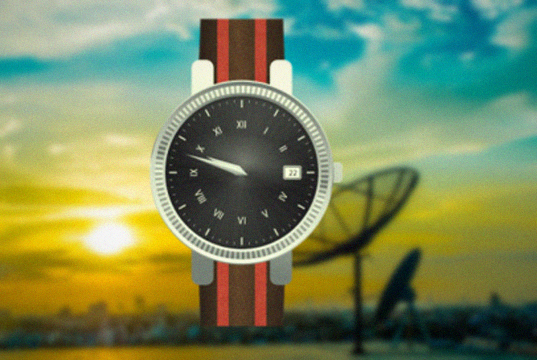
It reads 9:48
